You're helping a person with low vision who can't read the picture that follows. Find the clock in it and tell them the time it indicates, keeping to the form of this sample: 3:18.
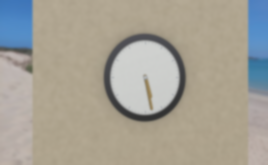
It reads 5:28
